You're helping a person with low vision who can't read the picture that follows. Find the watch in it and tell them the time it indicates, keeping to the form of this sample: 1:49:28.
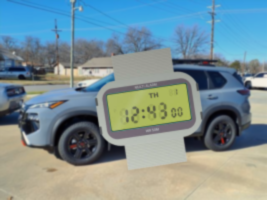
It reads 12:43:00
